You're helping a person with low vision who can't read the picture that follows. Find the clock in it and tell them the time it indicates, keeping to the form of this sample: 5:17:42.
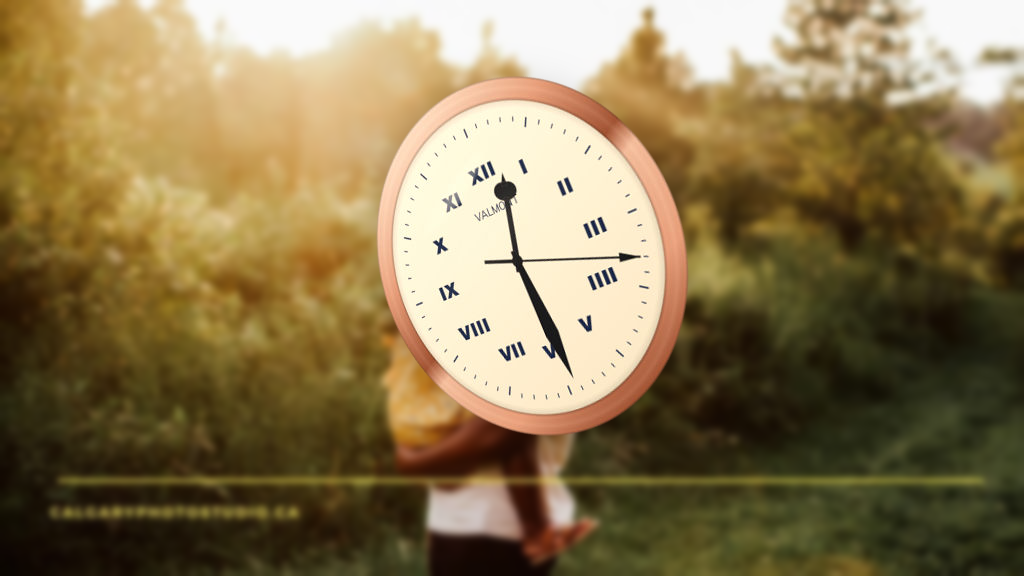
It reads 12:29:18
